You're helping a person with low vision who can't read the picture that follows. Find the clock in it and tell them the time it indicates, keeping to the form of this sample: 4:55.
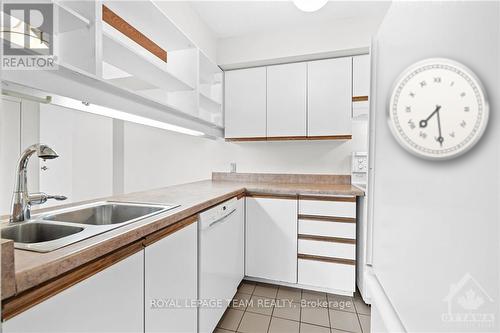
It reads 7:29
